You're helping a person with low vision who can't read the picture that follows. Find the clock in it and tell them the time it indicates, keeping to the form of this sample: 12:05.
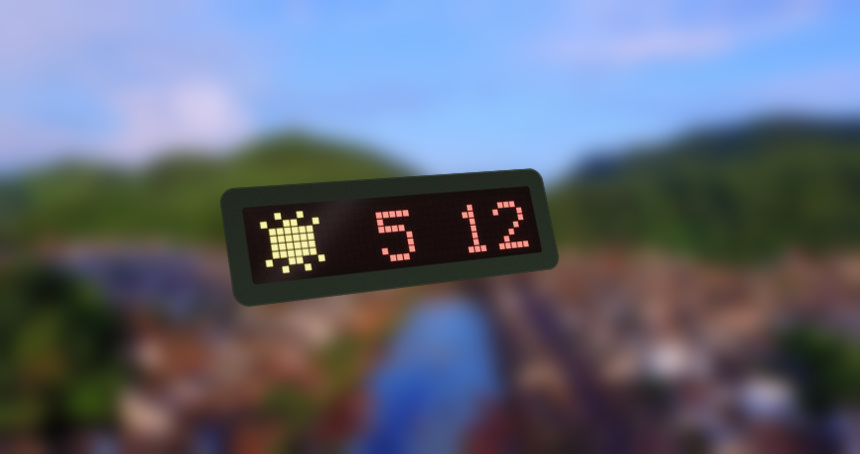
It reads 5:12
